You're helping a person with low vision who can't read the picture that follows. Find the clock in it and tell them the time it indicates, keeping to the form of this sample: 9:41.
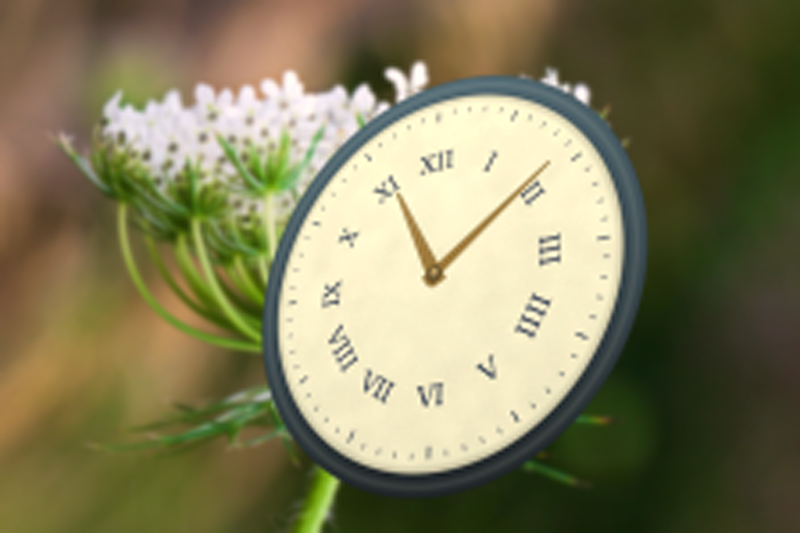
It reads 11:09
